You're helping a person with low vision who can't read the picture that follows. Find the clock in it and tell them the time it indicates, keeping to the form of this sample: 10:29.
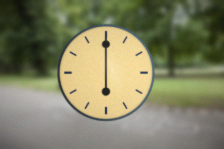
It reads 6:00
